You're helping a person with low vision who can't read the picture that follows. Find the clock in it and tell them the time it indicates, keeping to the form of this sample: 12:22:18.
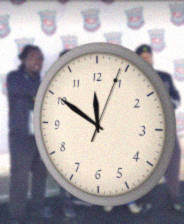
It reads 11:50:04
